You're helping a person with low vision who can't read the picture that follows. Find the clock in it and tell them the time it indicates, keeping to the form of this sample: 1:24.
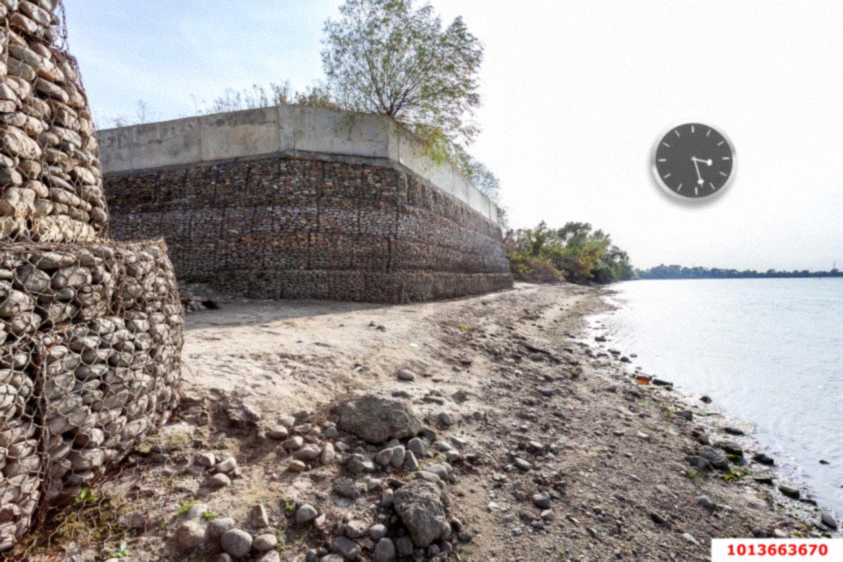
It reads 3:28
